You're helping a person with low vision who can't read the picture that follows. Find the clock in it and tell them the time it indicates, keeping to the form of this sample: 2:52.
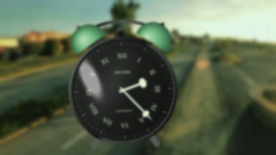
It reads 2:23
